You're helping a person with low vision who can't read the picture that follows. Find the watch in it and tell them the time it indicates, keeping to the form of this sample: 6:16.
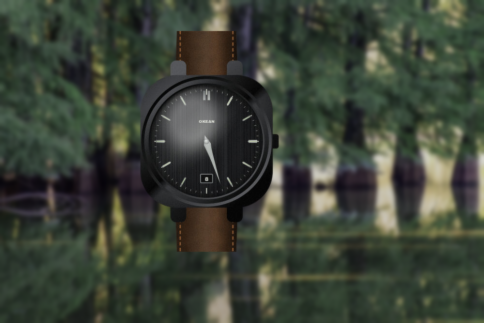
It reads 5:27
